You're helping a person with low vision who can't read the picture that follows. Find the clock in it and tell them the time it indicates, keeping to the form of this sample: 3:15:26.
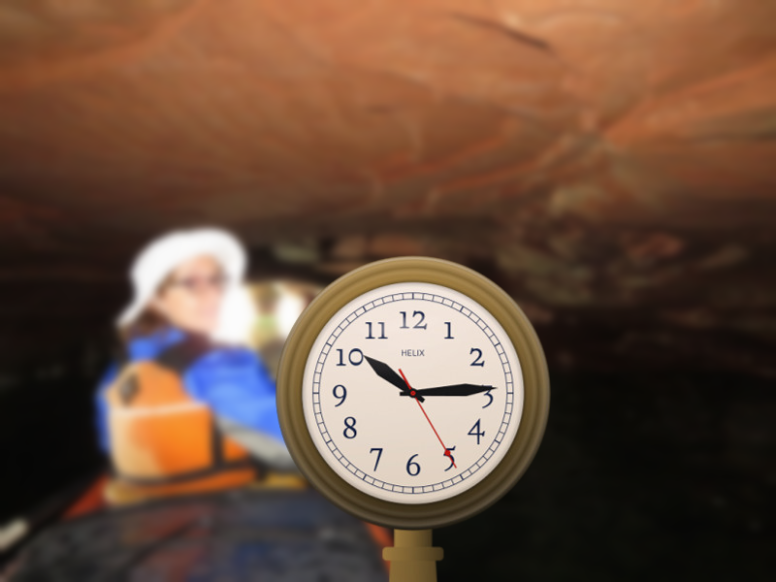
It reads 10:14:25
